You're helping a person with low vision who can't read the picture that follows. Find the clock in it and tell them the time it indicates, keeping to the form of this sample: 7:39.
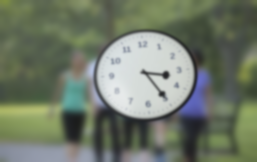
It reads 3:25
